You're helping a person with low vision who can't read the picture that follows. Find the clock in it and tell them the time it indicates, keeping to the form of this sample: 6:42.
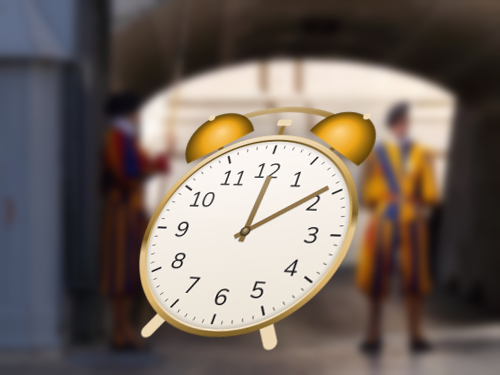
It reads 12:09
